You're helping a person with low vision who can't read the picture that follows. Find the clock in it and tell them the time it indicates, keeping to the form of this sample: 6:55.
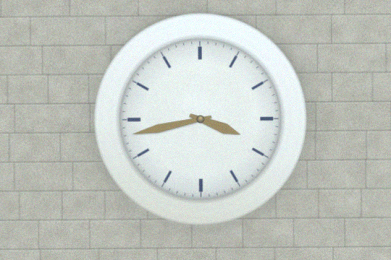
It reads 3:43
